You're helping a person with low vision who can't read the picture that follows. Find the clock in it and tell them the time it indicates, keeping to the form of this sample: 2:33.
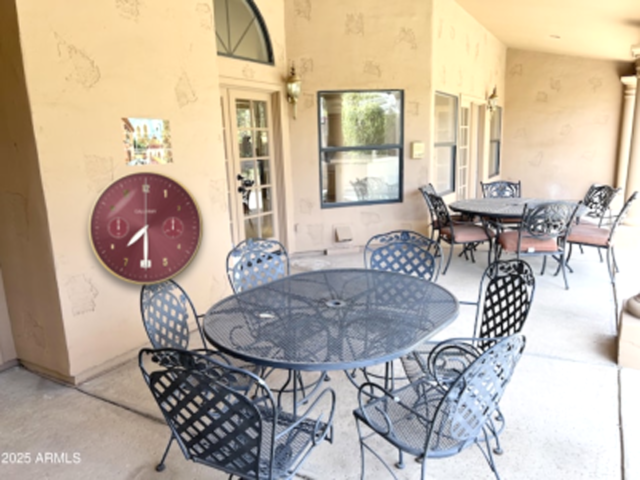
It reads 7:30
